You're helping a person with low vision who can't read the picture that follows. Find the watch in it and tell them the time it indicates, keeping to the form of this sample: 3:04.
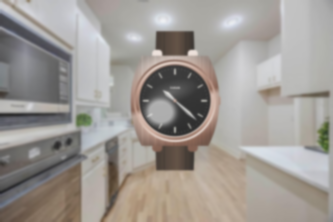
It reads 10:22
